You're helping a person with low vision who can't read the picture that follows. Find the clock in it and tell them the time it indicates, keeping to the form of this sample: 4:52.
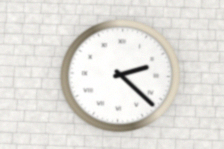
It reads 2:22
